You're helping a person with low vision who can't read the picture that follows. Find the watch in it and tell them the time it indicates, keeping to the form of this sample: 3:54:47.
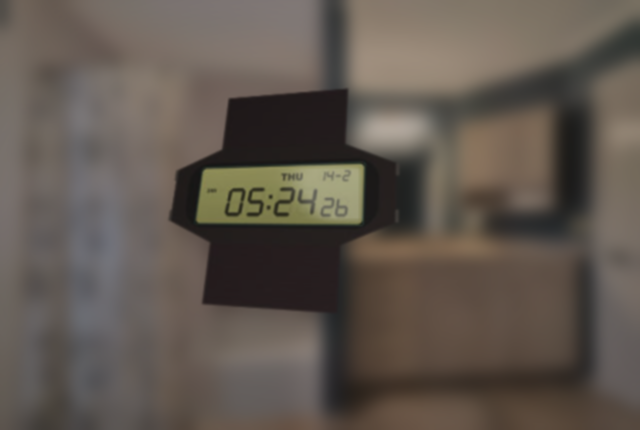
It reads 5:24:26
